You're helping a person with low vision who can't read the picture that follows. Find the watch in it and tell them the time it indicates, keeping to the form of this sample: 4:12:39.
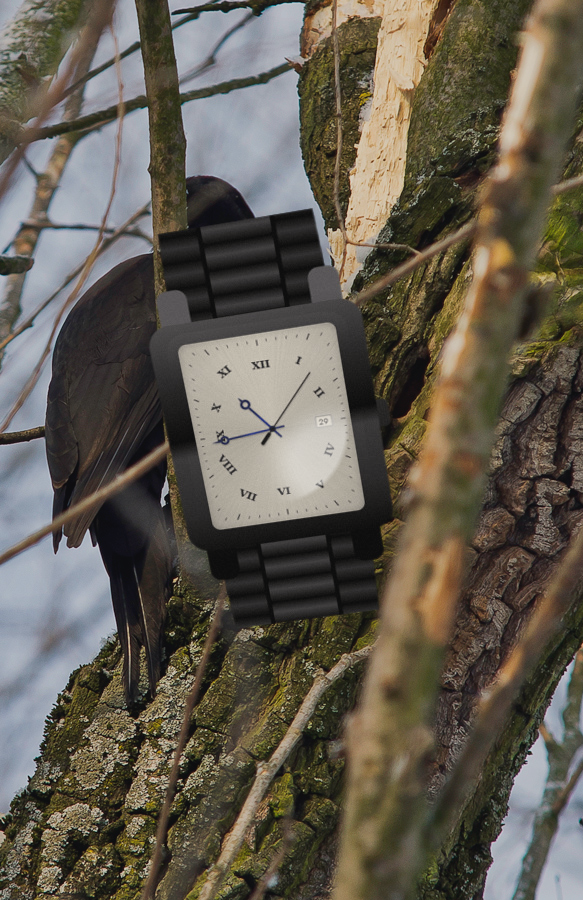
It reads 10:44:07
